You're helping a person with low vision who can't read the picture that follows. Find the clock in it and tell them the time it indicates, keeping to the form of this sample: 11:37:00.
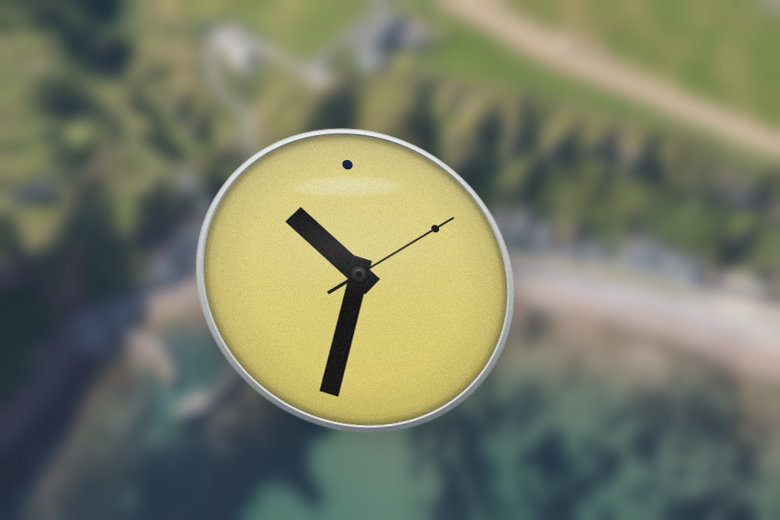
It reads 10:33:10
